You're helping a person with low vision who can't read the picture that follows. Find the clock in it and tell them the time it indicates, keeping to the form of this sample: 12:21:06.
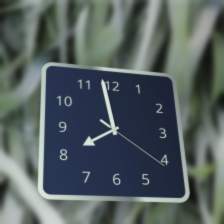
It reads 7:58:21
